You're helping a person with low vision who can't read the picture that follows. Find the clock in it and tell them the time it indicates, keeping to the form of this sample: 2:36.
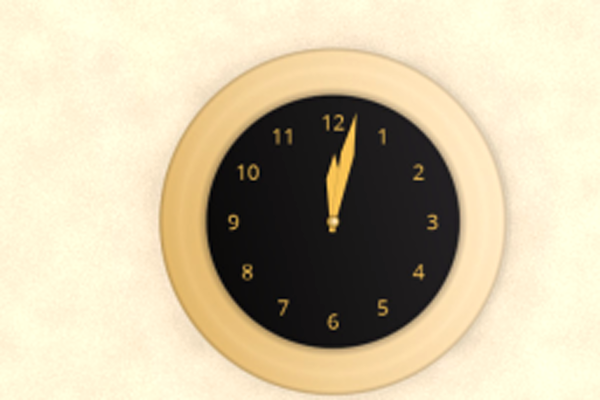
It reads 12:02
